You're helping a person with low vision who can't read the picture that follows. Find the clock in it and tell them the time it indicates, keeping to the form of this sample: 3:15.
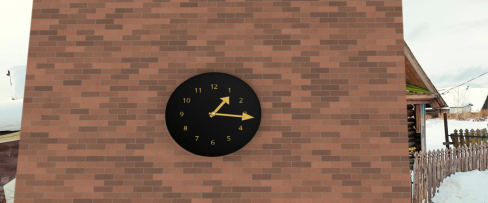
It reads 1:16
